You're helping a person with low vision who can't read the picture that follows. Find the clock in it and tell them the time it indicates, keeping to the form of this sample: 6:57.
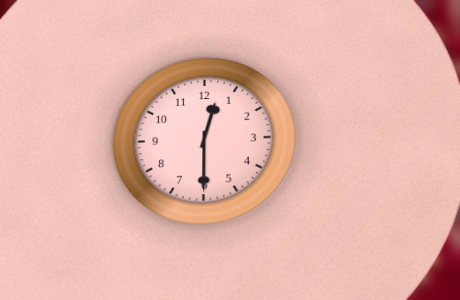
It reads 12:30
